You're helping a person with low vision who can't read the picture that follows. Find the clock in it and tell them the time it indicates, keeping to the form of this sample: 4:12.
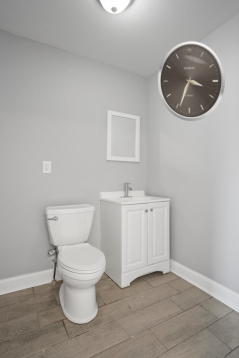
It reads 3:34
